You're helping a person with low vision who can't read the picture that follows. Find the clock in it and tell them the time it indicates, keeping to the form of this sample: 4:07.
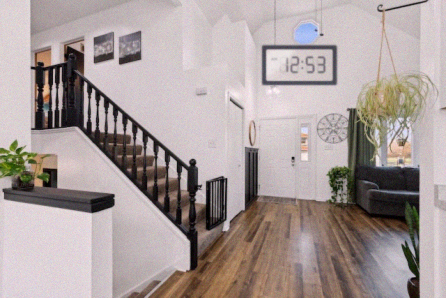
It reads 12:53
